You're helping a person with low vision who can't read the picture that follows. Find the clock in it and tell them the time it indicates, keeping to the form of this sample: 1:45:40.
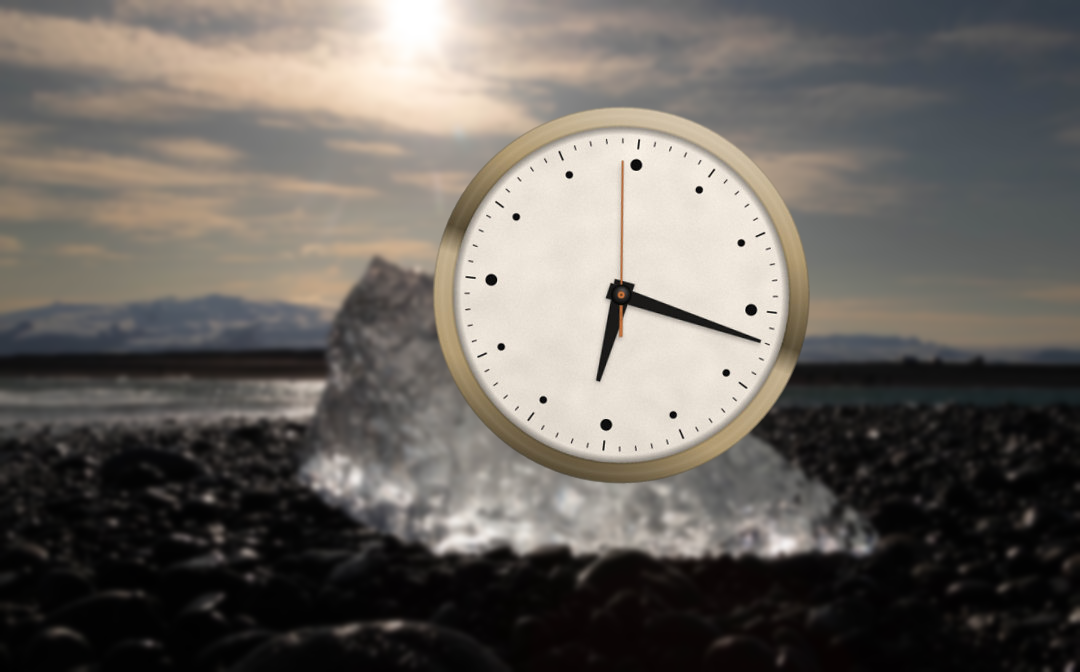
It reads 6:16:59
